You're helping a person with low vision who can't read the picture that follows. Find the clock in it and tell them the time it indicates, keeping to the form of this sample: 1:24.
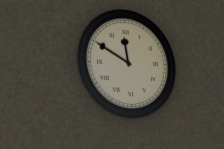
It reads 11:50
